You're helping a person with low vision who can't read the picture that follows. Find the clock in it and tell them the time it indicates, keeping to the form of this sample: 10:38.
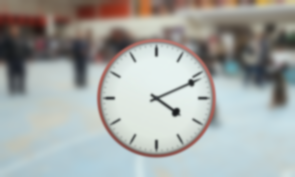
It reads 4:11
